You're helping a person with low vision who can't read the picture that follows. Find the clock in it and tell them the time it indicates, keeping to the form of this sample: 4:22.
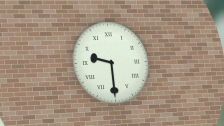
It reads 9:30
